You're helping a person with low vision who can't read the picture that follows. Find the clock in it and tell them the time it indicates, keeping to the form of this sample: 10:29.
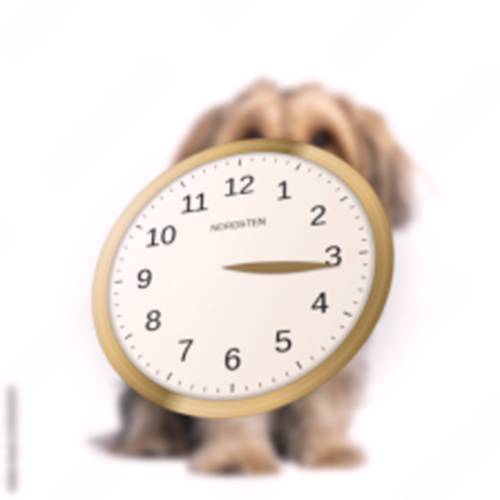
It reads 3:16
